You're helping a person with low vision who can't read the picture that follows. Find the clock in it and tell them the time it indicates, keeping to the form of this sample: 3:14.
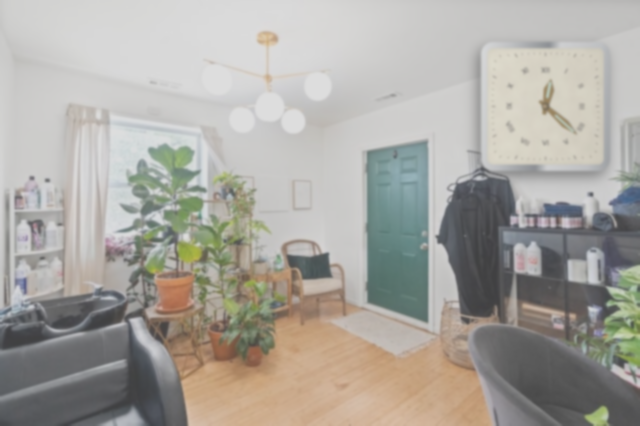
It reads 12:22
